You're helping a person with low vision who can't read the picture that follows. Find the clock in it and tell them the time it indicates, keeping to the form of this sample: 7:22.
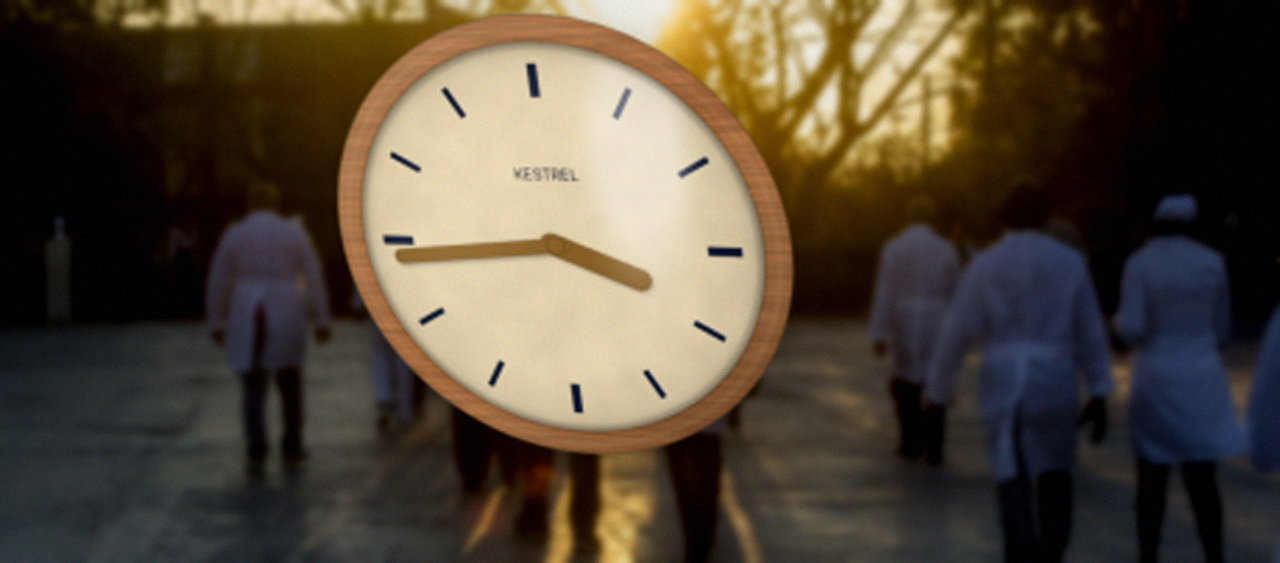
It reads 3:44
